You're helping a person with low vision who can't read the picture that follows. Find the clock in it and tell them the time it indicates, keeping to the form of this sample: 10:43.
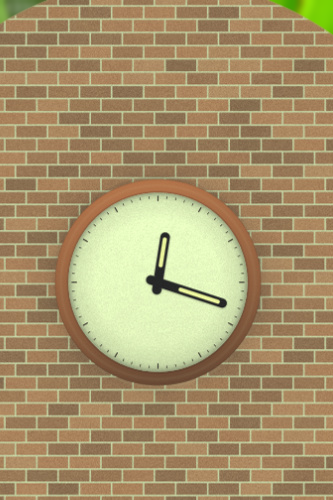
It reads 12:18
